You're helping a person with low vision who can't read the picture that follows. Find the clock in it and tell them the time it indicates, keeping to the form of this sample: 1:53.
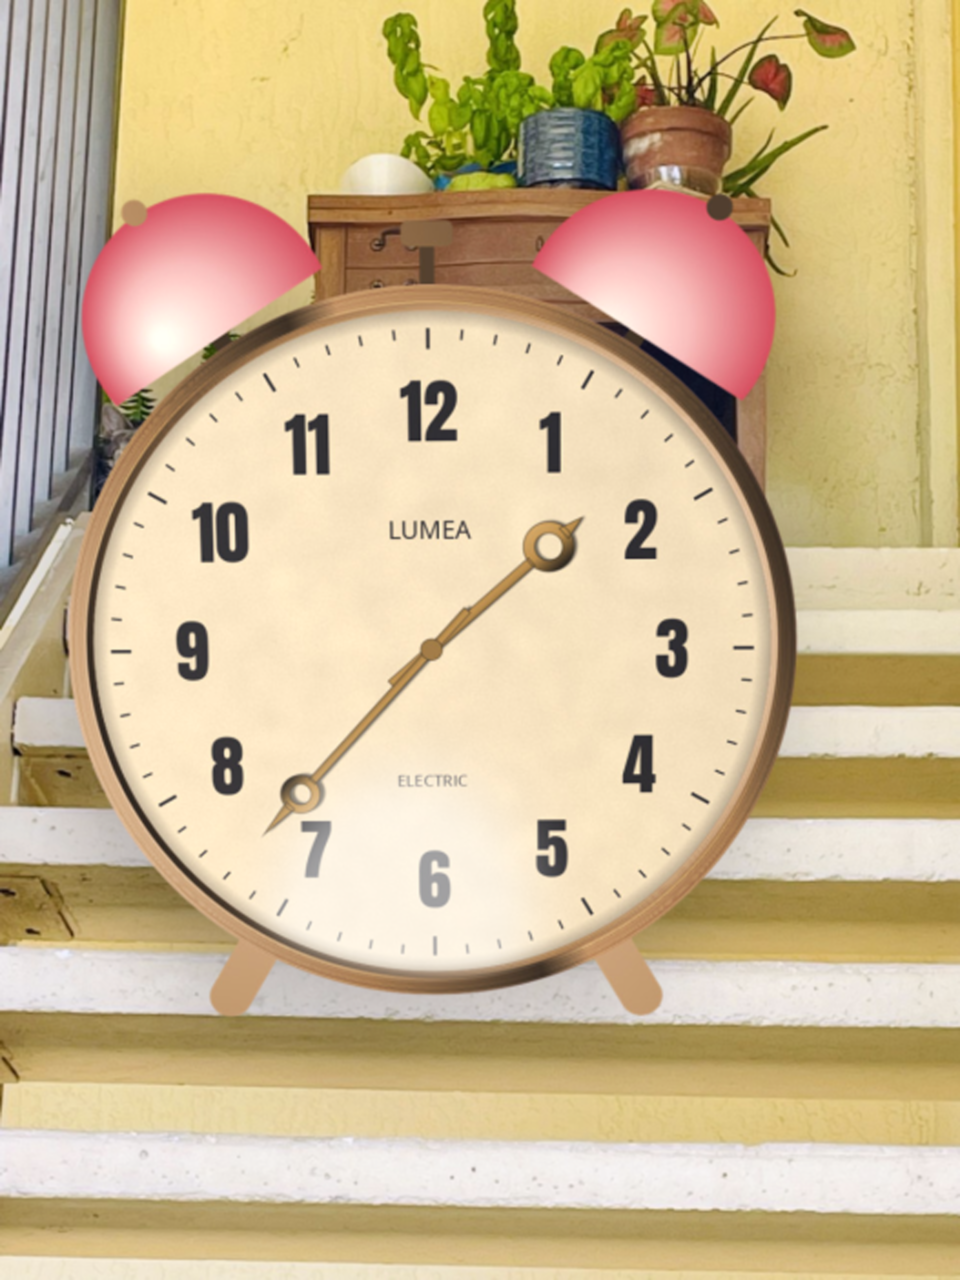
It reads 1:37
